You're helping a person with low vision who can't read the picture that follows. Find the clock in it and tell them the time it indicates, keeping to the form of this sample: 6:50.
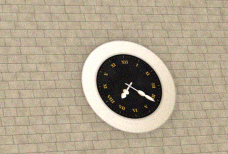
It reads 7:21
